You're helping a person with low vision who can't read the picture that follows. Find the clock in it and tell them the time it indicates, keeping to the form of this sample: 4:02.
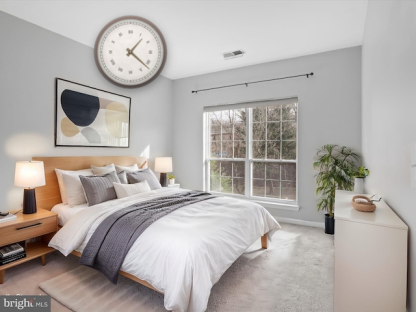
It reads 1:22
